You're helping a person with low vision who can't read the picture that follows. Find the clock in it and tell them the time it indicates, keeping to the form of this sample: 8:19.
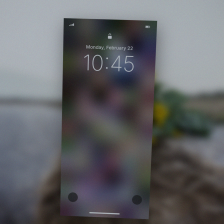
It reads 10:45
